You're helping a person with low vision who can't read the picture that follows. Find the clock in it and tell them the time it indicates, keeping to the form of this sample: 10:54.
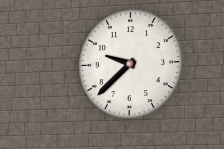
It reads 9:38
